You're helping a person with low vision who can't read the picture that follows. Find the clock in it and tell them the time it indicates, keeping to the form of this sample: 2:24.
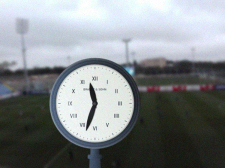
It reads 11:33
